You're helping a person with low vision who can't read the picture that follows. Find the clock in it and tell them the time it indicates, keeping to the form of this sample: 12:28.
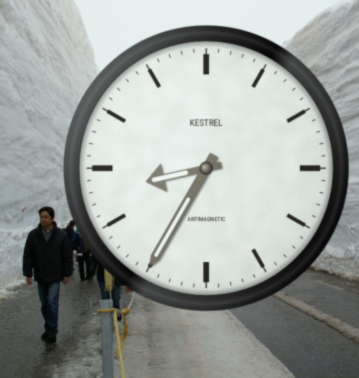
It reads 8:35
